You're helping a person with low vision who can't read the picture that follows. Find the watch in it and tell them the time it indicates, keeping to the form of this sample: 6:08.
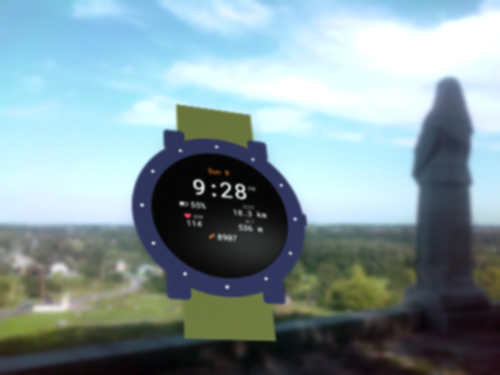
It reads 9:28
